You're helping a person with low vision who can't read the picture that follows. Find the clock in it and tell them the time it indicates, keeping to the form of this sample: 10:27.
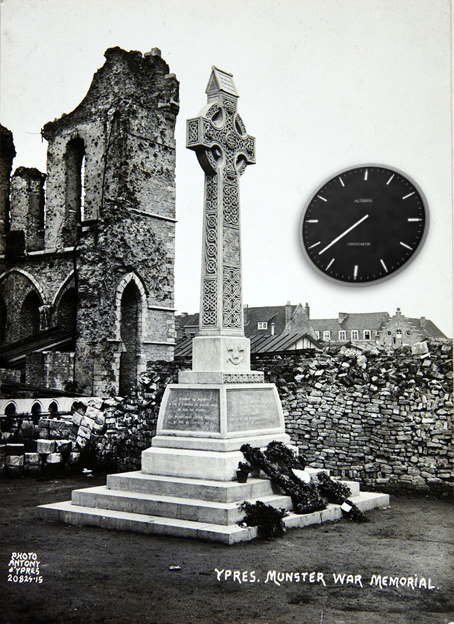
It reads 7:38
